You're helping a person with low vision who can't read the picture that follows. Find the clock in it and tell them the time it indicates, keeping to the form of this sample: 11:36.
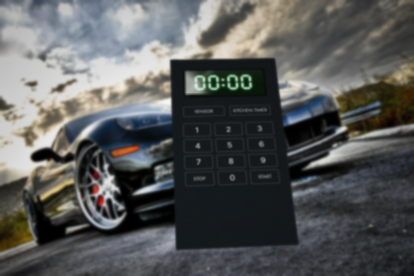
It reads 0:00
